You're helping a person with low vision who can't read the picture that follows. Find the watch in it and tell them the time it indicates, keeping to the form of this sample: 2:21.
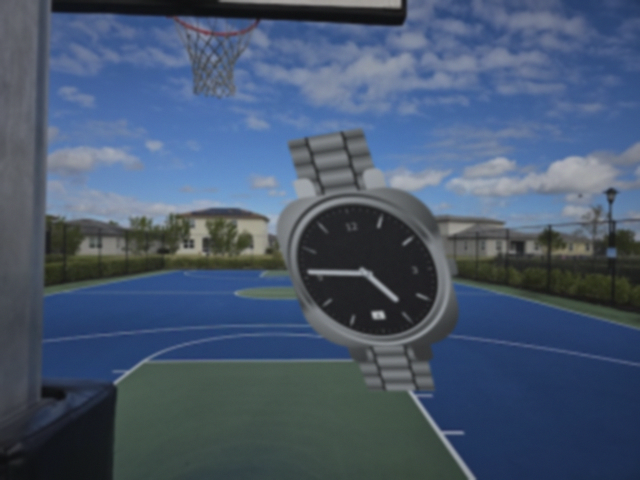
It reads 4:46
